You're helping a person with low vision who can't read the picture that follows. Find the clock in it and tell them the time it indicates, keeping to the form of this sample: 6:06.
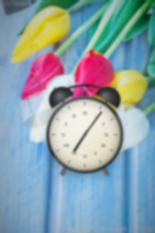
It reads 7:06
